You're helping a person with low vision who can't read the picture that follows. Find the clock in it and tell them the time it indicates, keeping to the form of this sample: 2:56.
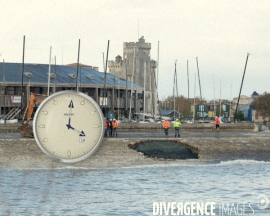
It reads 4:01
